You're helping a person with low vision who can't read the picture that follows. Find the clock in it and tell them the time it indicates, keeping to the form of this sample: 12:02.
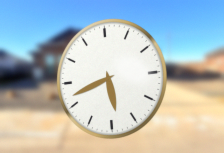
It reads 5:42
